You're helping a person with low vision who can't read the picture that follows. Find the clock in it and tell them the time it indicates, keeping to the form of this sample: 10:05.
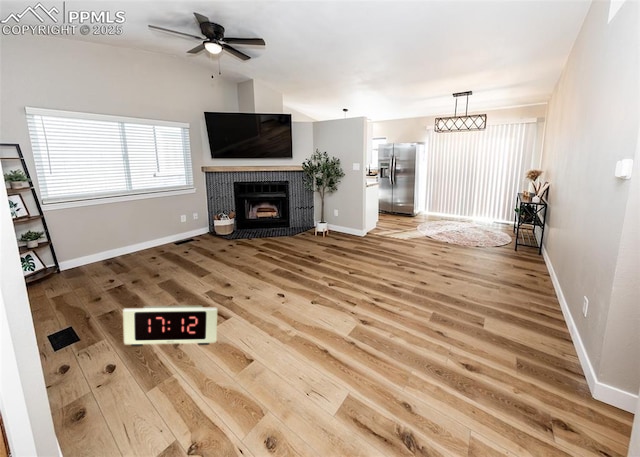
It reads 17:12
